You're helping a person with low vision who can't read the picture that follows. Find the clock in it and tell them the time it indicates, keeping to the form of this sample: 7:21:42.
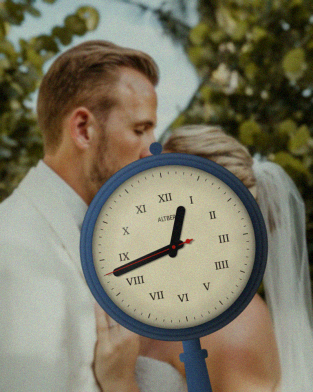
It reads 12:42:43
